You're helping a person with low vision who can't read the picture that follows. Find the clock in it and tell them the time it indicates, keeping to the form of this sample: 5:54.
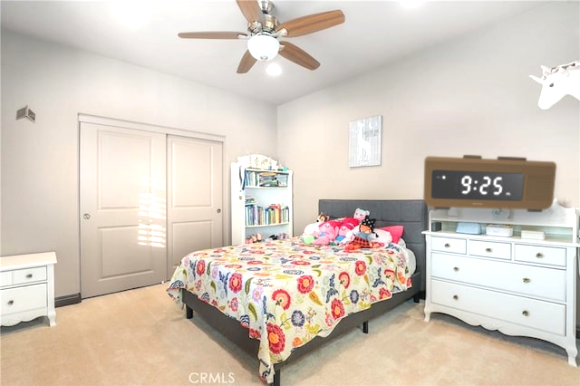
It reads 9:25
